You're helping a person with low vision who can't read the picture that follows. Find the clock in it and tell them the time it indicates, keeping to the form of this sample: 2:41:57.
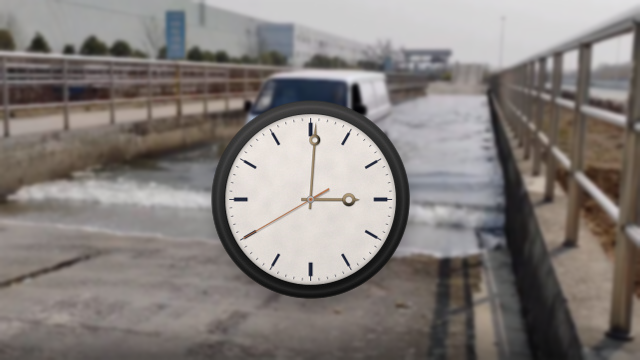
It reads 3:00:40
